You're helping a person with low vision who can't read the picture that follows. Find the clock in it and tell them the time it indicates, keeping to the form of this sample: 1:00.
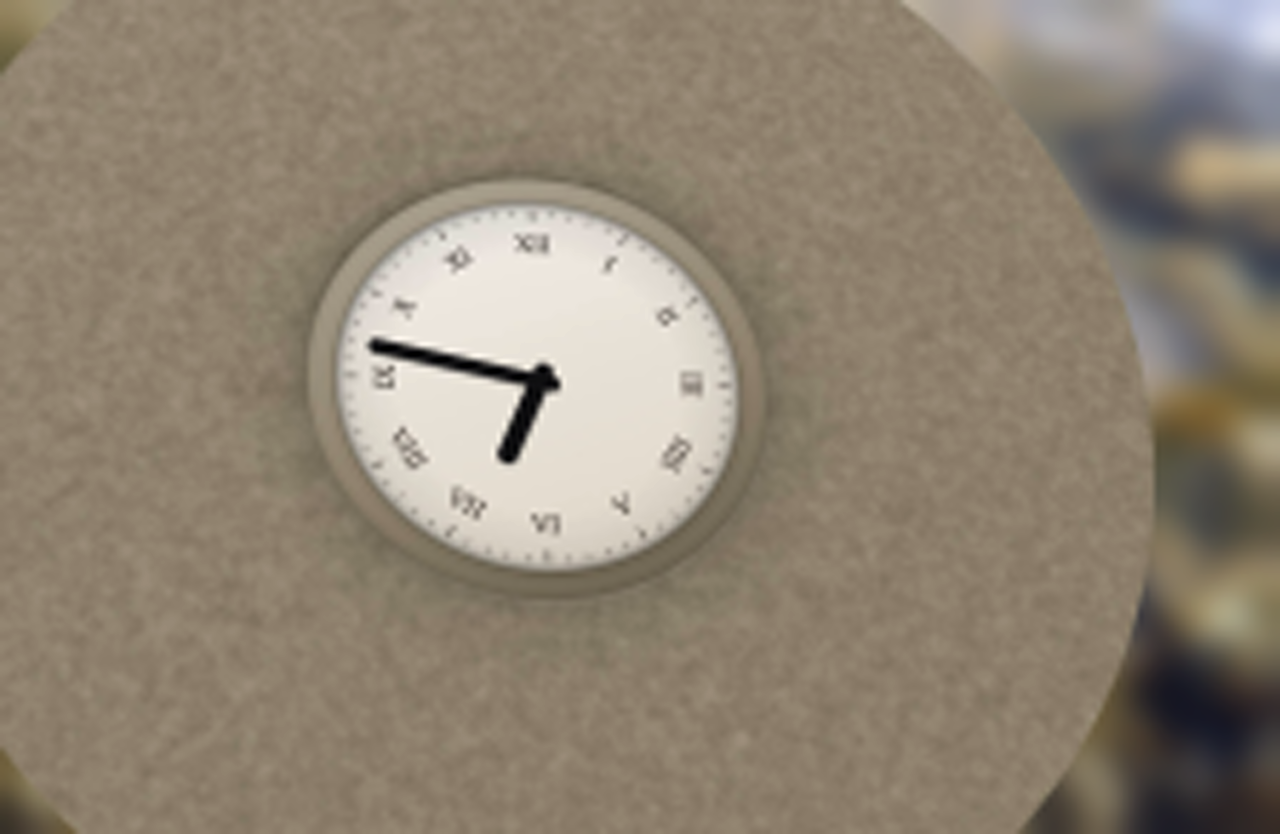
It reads 6:47
